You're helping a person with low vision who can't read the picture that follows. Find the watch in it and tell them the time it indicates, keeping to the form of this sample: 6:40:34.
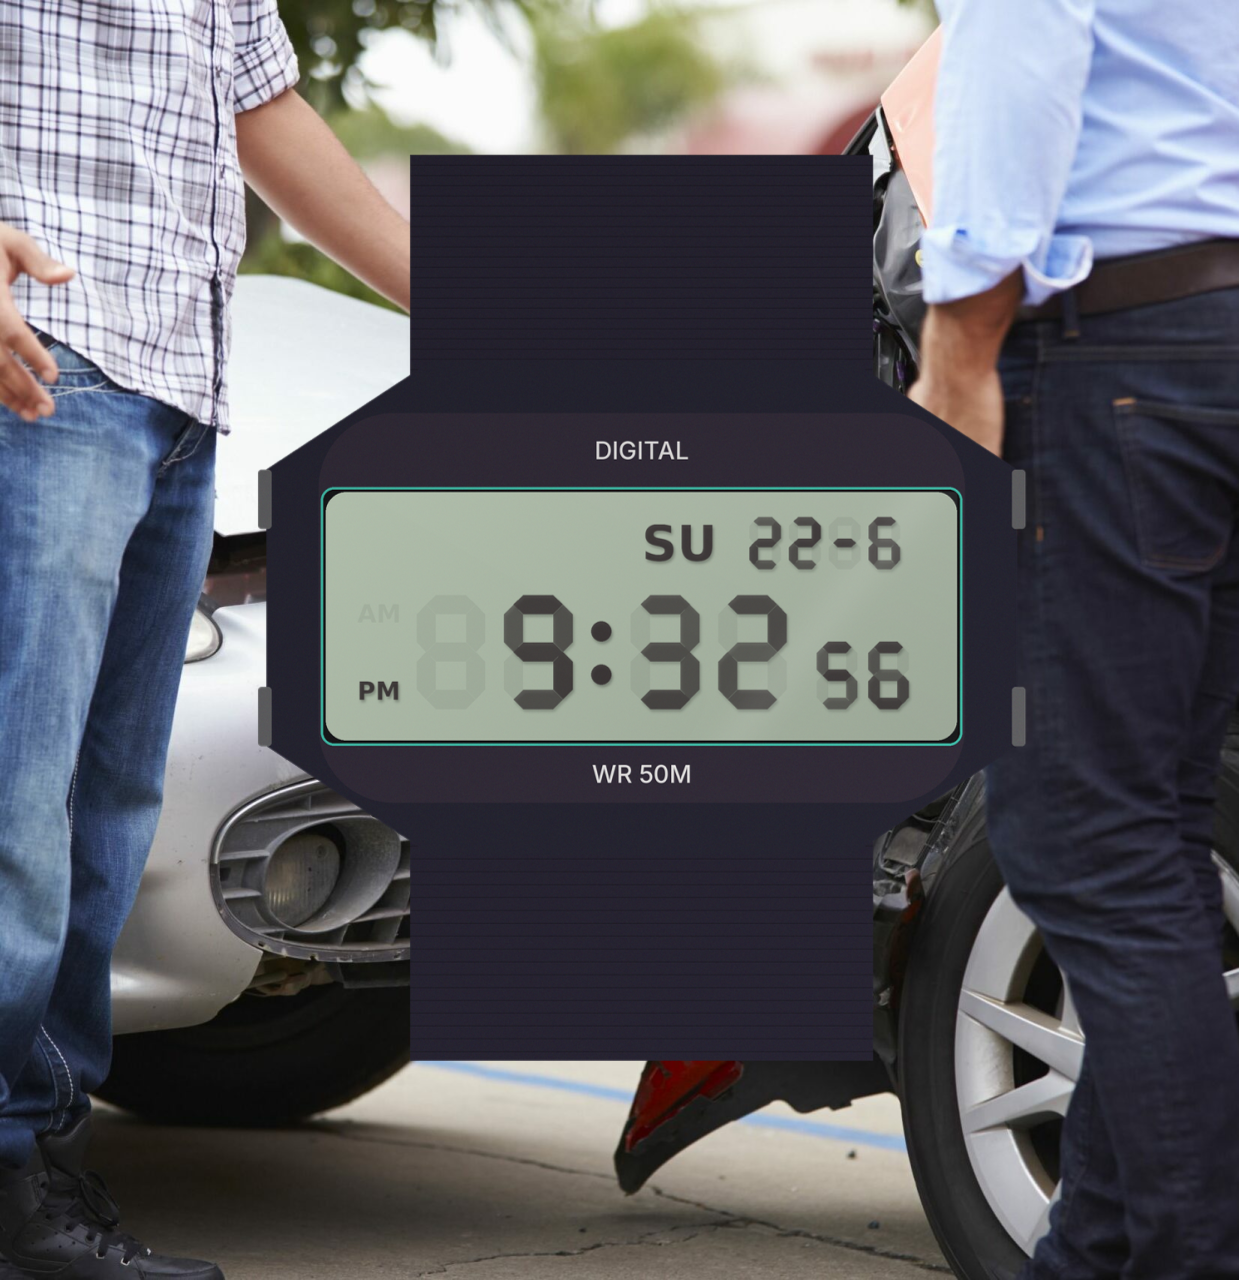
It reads 9:32:56
